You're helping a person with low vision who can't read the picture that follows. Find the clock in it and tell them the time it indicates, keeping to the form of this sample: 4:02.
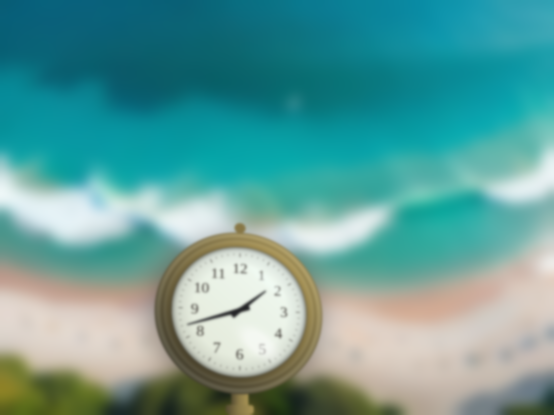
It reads 1:42
